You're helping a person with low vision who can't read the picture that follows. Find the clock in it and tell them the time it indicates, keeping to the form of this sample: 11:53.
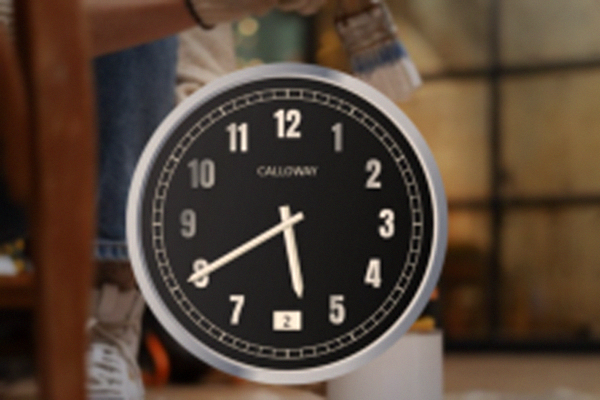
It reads 5:40
